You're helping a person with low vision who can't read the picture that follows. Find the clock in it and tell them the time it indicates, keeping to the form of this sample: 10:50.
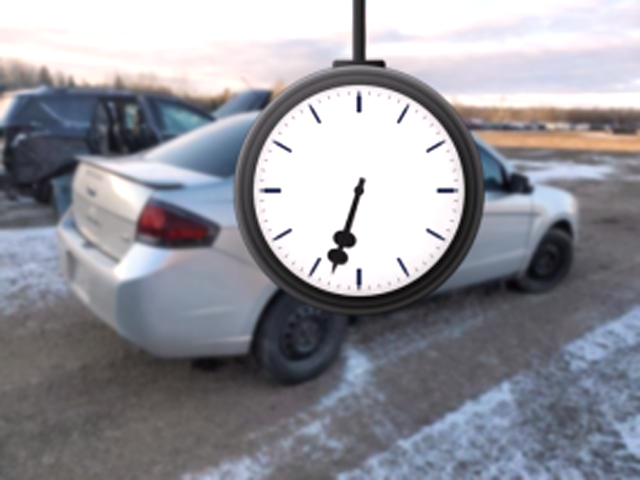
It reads 6:33
